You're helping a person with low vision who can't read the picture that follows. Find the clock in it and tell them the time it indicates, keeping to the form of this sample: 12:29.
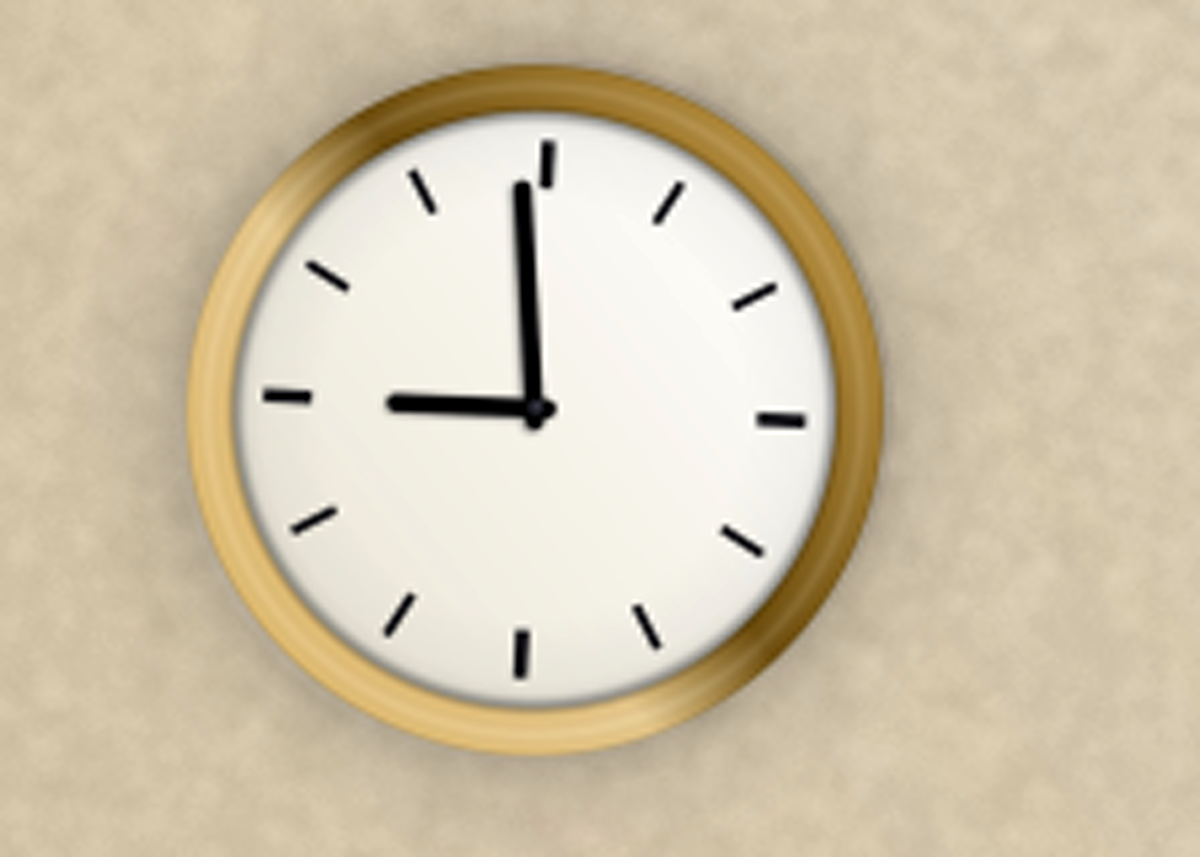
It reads 8:59
